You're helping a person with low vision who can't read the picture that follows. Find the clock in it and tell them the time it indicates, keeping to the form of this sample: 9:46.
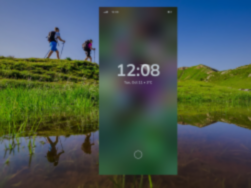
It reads 12:08
